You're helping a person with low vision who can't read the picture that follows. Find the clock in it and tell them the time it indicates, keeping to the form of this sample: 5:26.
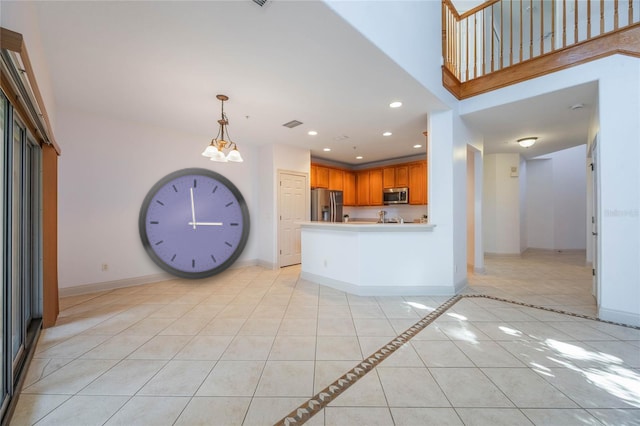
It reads 2:59
